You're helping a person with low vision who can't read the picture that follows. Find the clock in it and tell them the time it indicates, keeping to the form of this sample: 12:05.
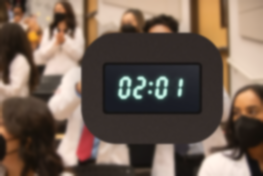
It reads 2:01
